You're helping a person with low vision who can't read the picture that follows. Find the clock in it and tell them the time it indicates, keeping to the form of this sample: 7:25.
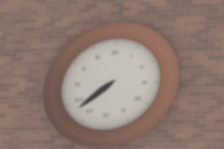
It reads 7:38
